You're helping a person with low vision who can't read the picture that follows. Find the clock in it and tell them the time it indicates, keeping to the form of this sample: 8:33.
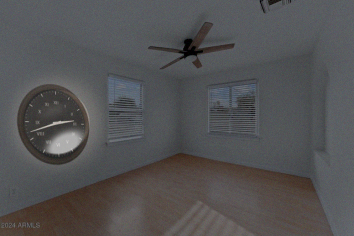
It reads 2:42
